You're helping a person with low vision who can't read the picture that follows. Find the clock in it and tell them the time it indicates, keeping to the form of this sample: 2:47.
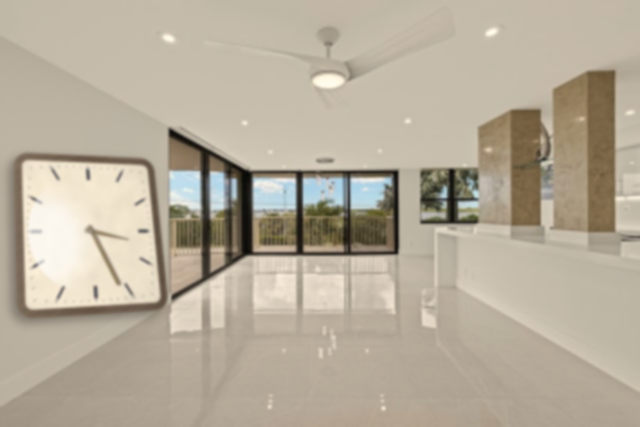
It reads 3:26
